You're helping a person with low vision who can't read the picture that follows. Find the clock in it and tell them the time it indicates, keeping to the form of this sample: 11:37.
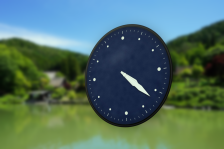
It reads 4:22
